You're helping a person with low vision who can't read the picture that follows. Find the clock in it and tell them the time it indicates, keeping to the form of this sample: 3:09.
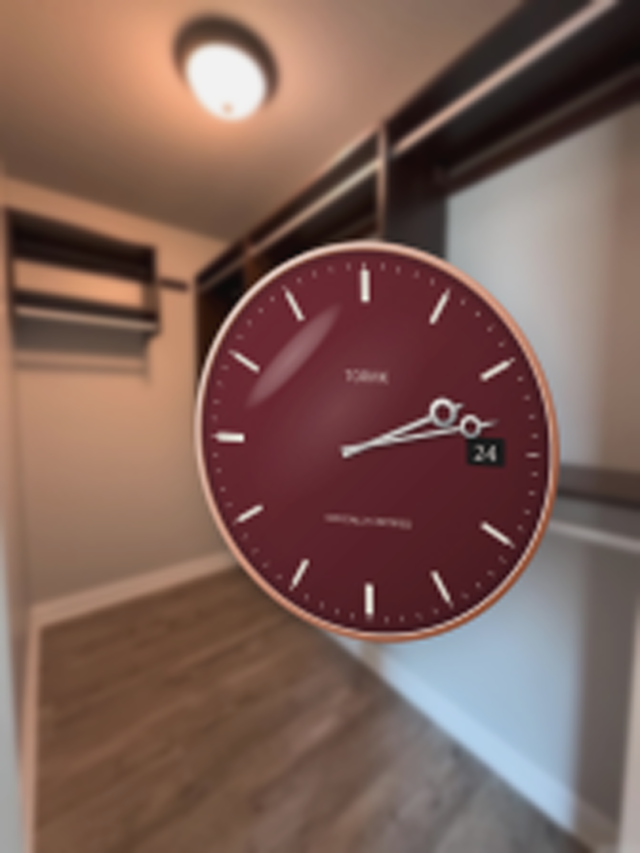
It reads 2:13
